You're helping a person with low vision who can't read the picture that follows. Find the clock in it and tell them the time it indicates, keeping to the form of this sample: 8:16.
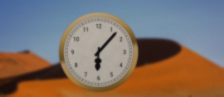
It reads 6:07
